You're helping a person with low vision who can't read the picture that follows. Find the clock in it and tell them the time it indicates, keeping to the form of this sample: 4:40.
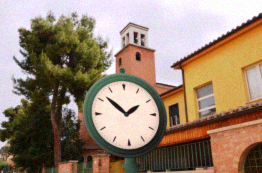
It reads 1:52
